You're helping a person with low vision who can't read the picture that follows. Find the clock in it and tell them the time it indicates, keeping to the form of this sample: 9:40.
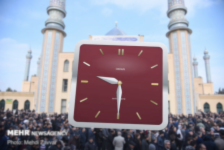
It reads 9:30
